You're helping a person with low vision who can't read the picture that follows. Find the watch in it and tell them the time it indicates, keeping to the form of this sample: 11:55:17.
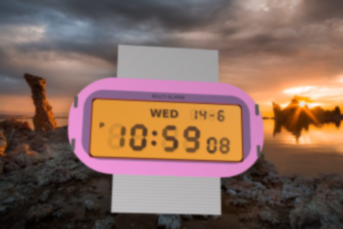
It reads 10:59:08
